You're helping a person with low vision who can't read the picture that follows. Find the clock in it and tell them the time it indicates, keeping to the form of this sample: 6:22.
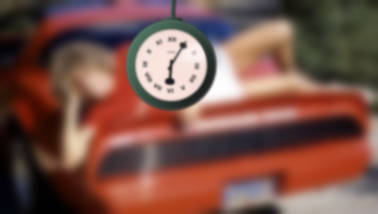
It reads 6:05
